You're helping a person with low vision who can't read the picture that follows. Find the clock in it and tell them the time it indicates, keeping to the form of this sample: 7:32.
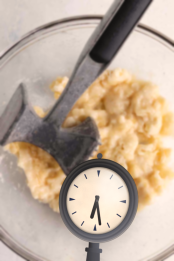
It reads 6:28
